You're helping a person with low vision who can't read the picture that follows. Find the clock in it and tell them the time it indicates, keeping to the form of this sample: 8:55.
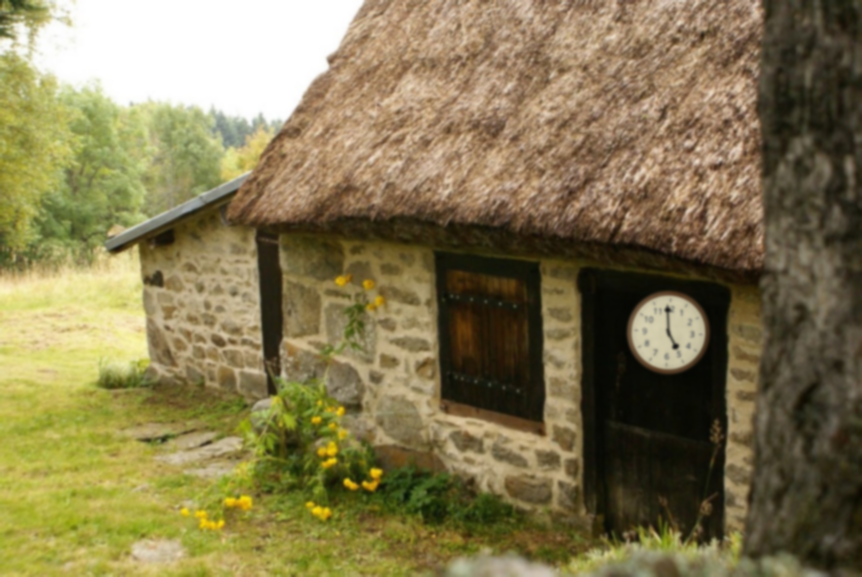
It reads 4:59
